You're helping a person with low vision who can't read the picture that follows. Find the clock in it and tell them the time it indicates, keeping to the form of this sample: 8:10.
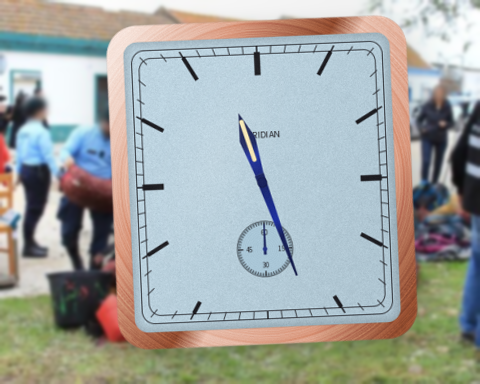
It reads 11:27
